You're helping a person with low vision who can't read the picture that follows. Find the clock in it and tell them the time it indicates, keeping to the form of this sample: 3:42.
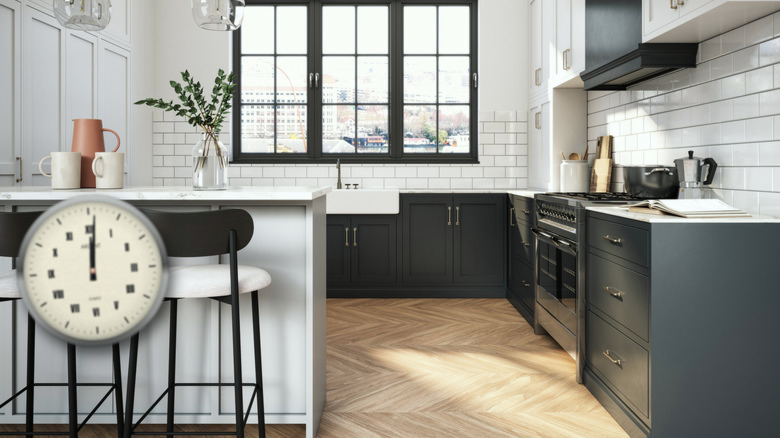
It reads 12:01
